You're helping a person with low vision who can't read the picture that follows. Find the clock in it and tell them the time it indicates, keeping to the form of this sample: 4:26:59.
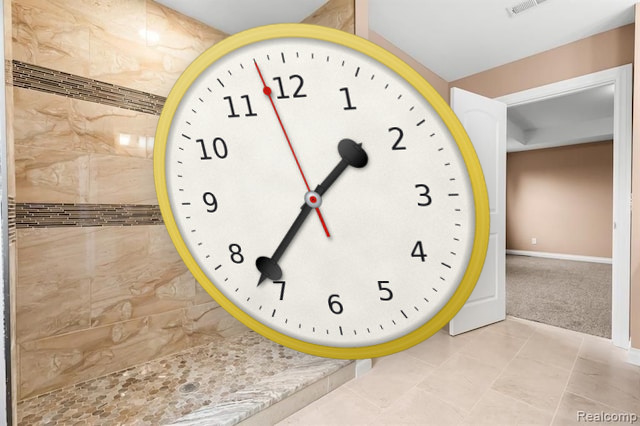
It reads 1:36:58
